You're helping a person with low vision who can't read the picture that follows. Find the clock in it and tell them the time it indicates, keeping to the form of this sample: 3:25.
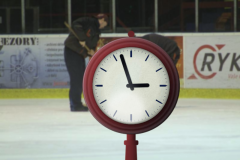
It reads 2:57
